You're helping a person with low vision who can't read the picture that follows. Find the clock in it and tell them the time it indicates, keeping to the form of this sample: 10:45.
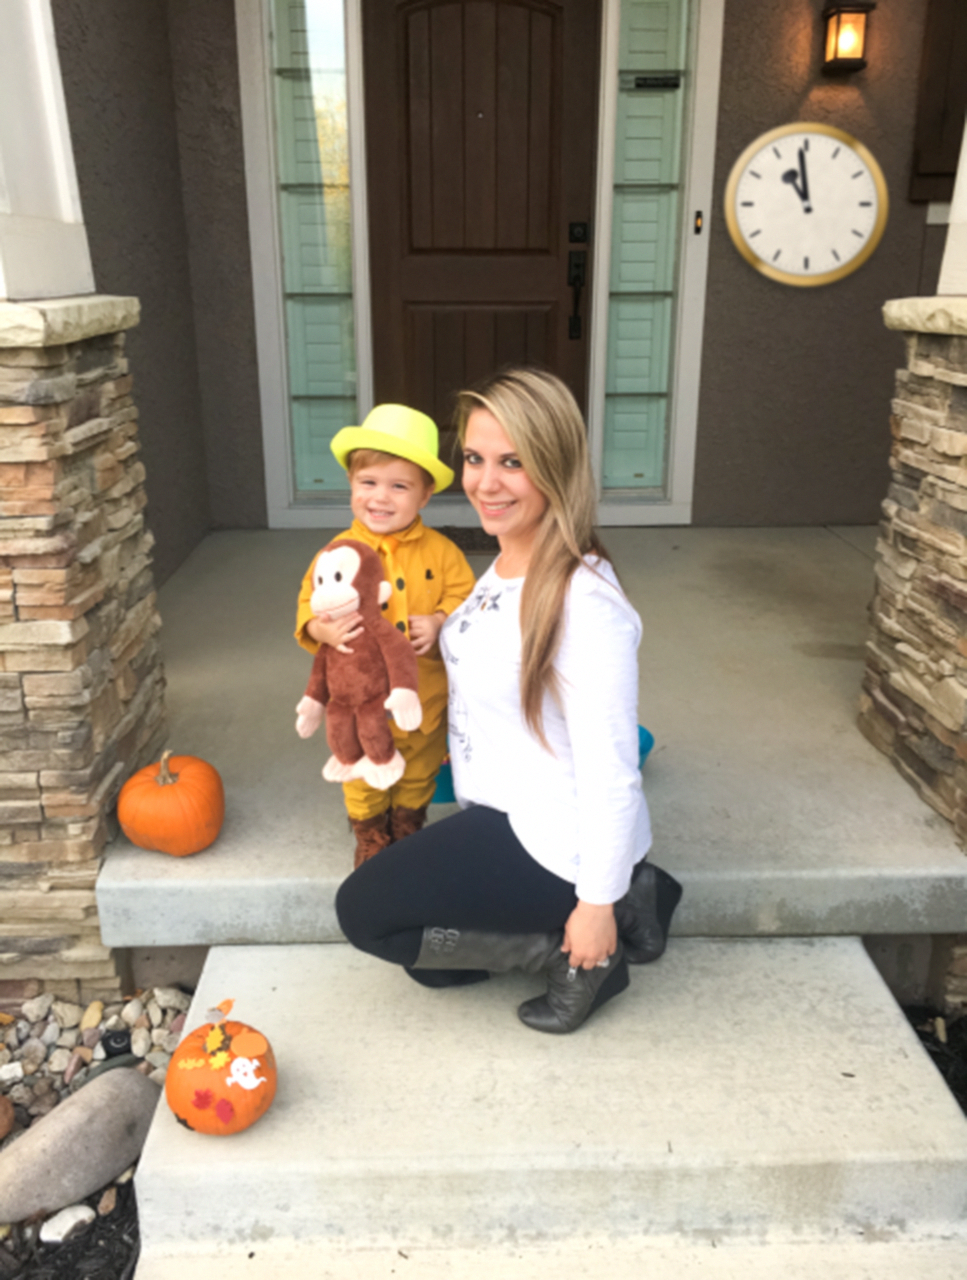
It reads 10:59
